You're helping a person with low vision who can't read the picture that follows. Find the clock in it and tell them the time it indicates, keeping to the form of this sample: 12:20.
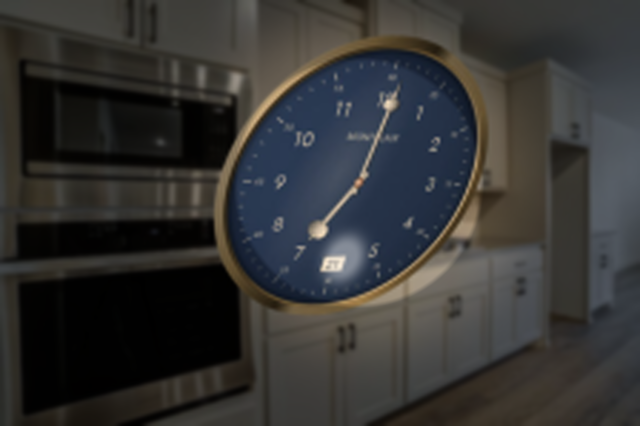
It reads 7:01
